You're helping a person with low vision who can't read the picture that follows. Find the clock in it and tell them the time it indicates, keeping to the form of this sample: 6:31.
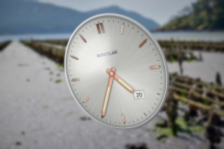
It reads 4:35
